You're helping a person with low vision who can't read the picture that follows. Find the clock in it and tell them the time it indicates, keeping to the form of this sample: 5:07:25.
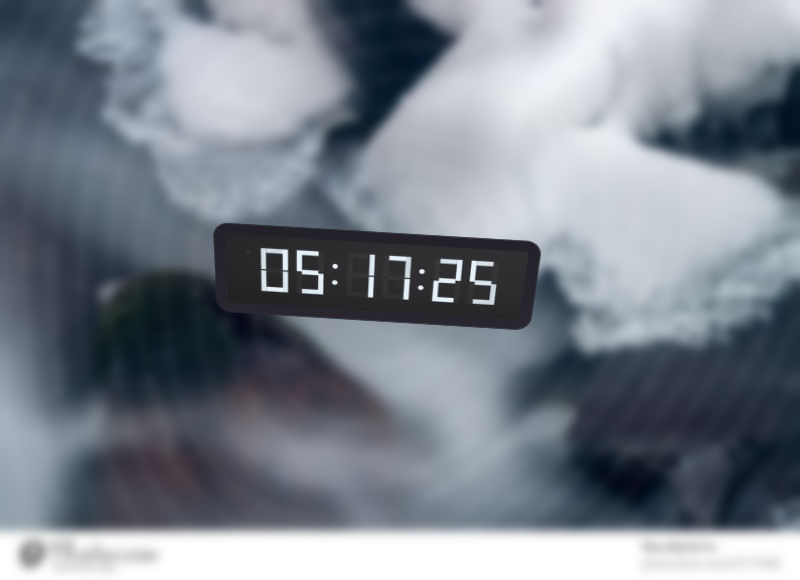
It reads 5:17:25
